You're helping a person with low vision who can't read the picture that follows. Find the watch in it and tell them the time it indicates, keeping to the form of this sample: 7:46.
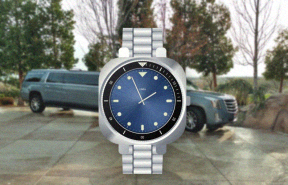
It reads 1:56
